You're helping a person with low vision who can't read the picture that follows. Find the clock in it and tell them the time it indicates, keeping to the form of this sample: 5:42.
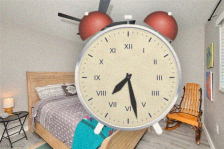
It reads 7:28
